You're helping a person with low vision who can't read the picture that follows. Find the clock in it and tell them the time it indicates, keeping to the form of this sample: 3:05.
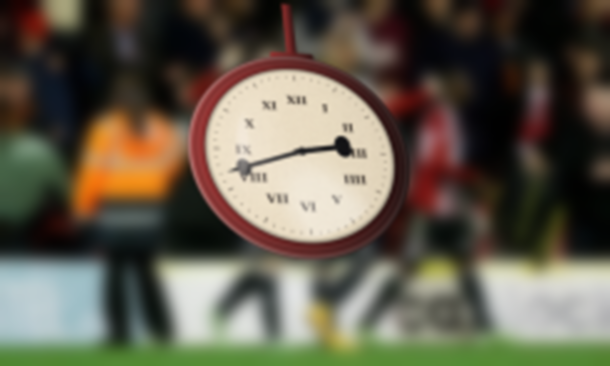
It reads 2:42
